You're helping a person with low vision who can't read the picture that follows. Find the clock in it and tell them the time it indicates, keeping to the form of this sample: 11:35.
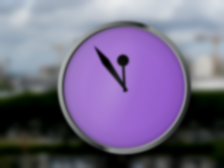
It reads 11:54
